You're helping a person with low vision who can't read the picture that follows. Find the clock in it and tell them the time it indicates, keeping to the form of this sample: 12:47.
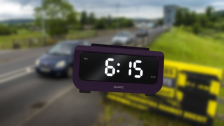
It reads 6:15
